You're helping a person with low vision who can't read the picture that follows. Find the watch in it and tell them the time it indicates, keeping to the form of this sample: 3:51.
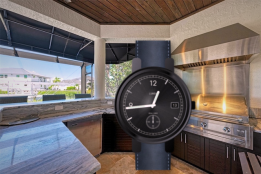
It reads 12:44
